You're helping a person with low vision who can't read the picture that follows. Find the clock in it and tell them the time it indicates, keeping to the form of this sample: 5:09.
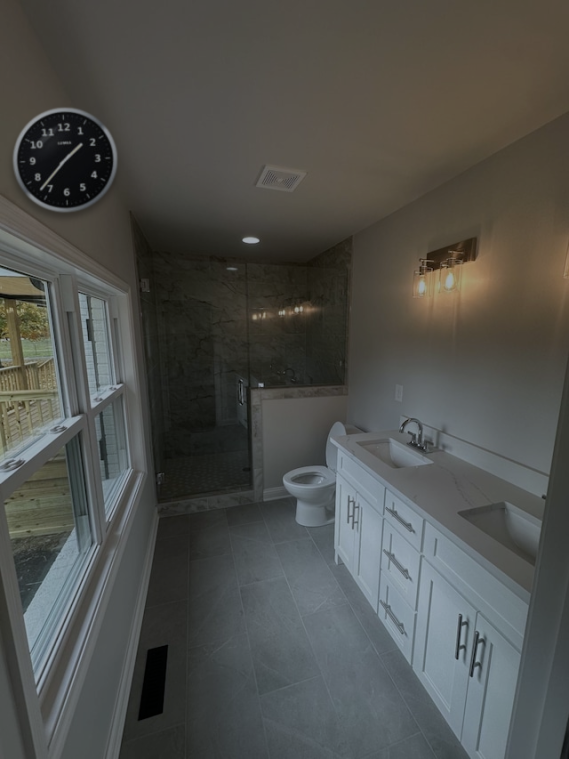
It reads 1:37
